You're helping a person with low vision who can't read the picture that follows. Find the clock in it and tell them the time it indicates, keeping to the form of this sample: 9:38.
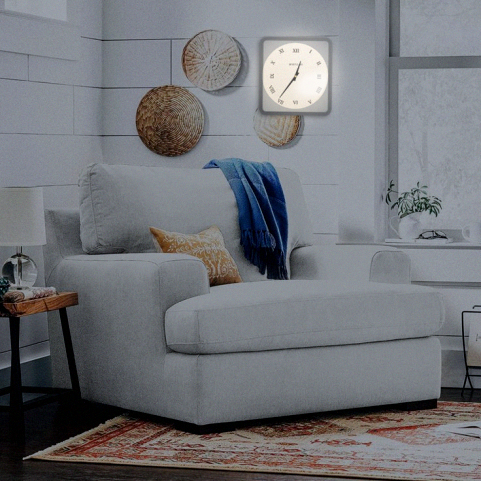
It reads 12:36
